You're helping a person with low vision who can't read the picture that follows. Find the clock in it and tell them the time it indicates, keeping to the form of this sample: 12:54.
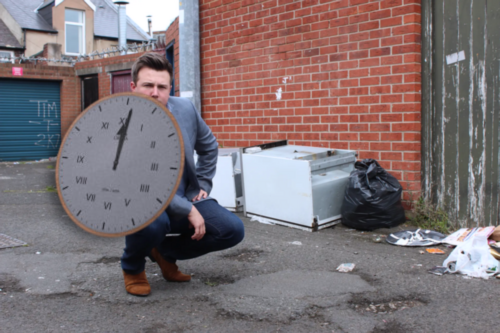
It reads 12:01
